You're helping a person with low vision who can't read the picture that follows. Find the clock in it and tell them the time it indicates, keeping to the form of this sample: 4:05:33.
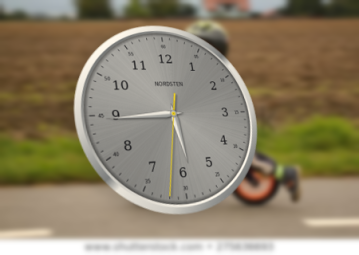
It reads 5:44:32
